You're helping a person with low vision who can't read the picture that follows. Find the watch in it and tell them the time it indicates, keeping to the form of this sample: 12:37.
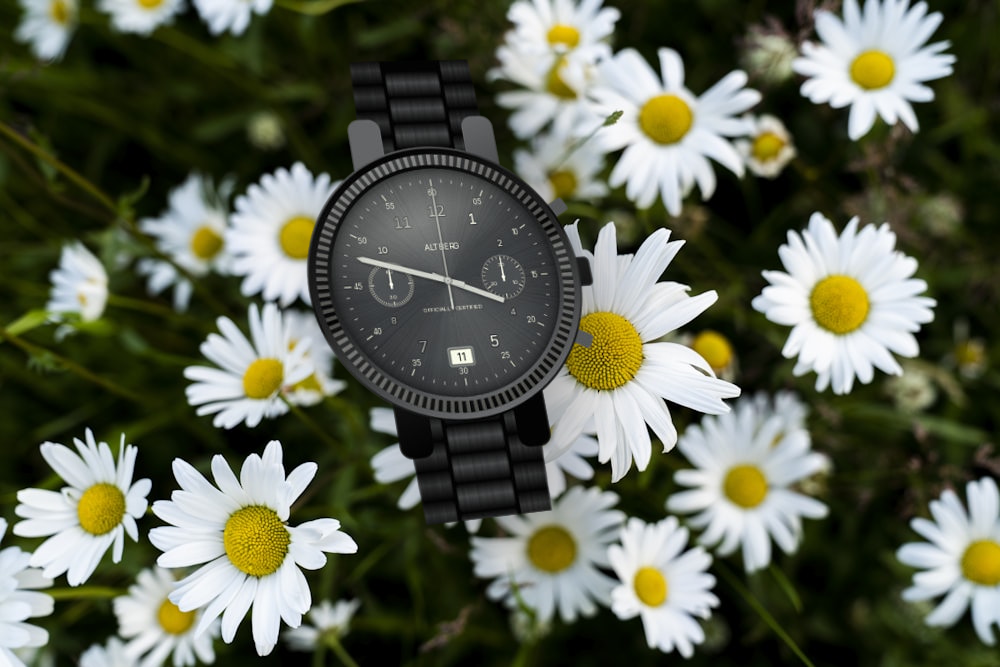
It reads 3:48
